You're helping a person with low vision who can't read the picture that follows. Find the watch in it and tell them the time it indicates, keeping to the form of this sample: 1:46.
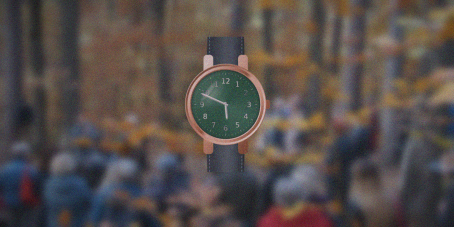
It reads 5:49
